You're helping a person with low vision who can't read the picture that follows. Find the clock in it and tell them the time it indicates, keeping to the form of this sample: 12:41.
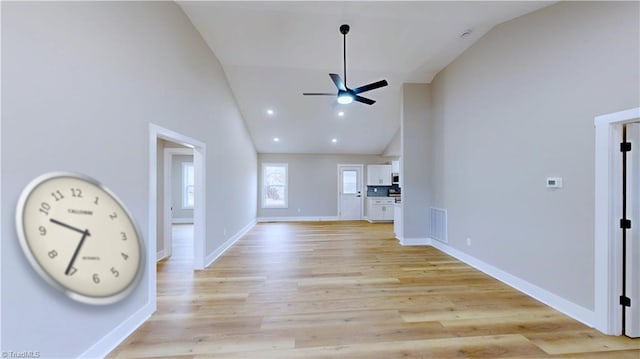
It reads 9:36
